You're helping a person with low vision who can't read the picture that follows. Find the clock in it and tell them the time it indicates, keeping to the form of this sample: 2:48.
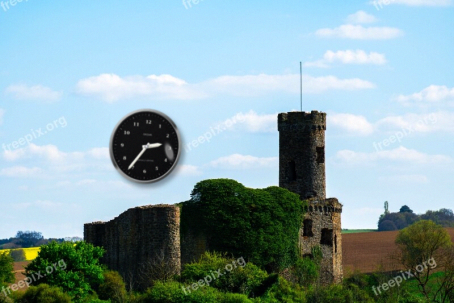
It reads 2:36
